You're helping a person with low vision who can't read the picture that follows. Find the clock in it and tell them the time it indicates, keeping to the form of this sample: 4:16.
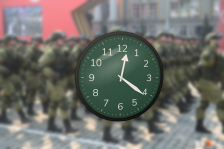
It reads 12:21
